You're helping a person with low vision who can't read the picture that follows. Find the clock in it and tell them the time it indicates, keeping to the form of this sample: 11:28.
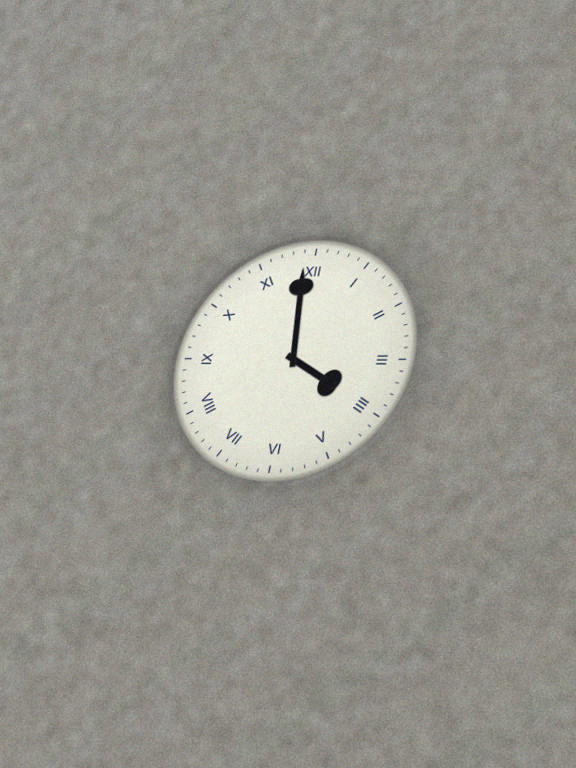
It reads 3:59
